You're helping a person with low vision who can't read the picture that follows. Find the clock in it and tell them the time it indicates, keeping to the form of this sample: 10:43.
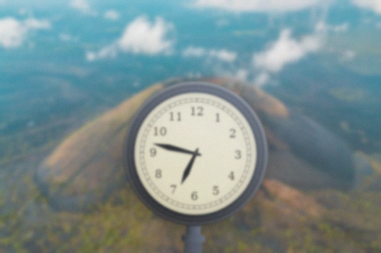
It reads 6:47
